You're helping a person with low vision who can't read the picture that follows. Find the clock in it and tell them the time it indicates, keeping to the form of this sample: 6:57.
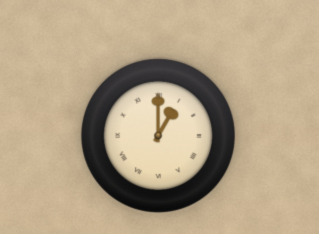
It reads 1:00
